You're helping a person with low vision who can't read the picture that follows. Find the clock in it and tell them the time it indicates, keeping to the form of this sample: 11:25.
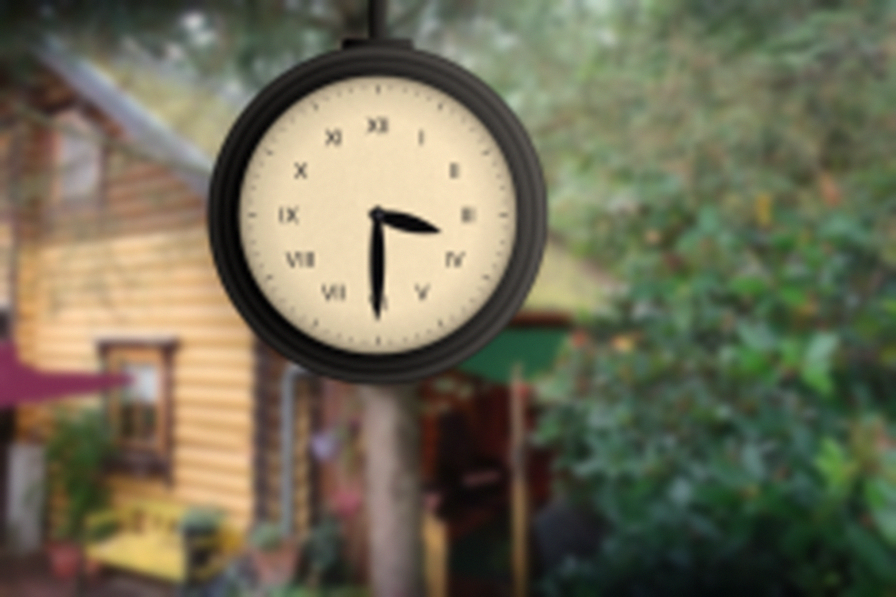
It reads 3:30
